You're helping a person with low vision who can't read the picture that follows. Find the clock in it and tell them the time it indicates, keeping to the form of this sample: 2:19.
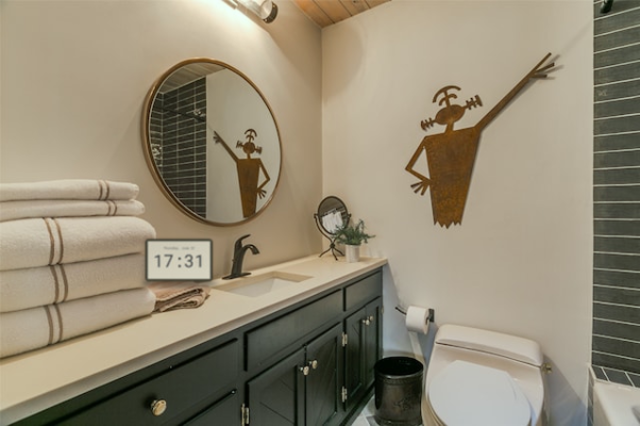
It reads 17:31
